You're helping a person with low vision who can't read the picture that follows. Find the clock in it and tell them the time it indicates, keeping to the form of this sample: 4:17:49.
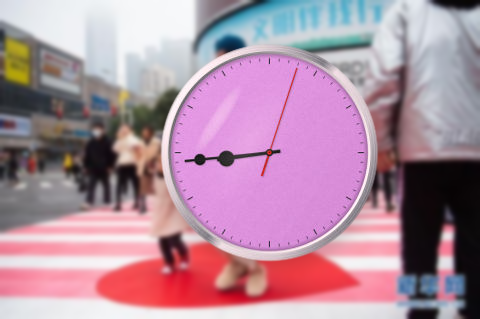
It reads 8:44:03
